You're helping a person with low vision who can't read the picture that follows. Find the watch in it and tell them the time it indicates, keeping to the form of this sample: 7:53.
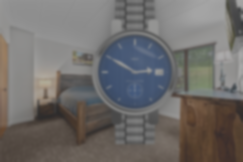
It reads 2:50
